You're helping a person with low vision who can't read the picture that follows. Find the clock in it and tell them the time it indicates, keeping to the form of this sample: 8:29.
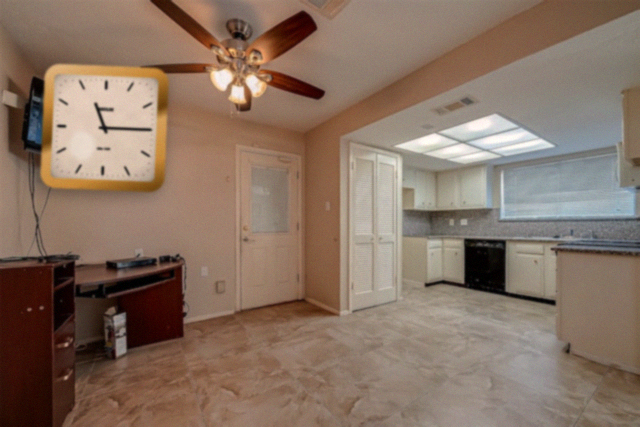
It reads 11:15
